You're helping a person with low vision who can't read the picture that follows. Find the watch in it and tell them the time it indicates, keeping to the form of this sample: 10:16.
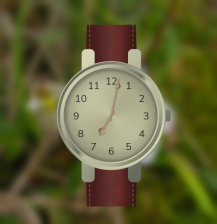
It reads 7:02
